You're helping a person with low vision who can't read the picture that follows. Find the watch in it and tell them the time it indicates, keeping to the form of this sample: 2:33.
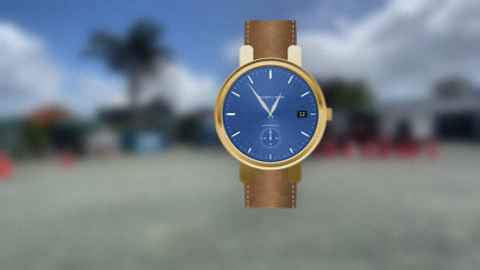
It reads 12:54
